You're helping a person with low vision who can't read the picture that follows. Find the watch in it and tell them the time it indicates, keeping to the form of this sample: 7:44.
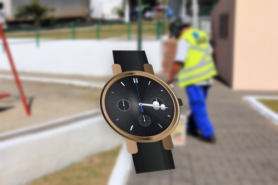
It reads 3:17
